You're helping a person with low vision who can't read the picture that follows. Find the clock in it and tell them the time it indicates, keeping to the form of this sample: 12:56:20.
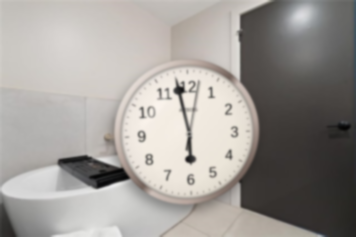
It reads 5:58:02
